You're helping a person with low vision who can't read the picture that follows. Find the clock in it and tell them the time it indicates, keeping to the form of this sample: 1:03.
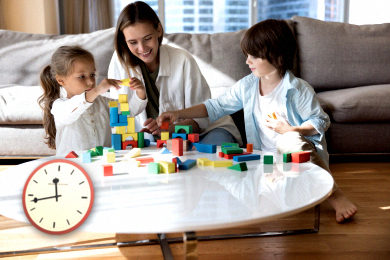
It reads 11:43
